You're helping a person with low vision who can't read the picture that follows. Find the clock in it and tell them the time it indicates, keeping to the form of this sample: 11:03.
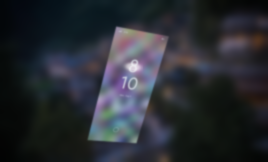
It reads 8:10
